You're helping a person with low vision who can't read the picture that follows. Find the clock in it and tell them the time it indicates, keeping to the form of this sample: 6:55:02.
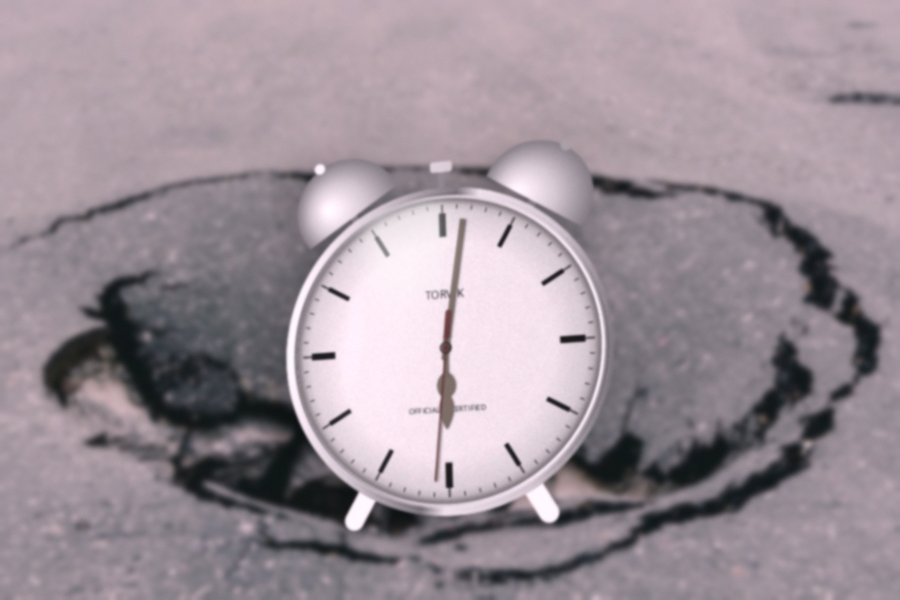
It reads 6:01:31
